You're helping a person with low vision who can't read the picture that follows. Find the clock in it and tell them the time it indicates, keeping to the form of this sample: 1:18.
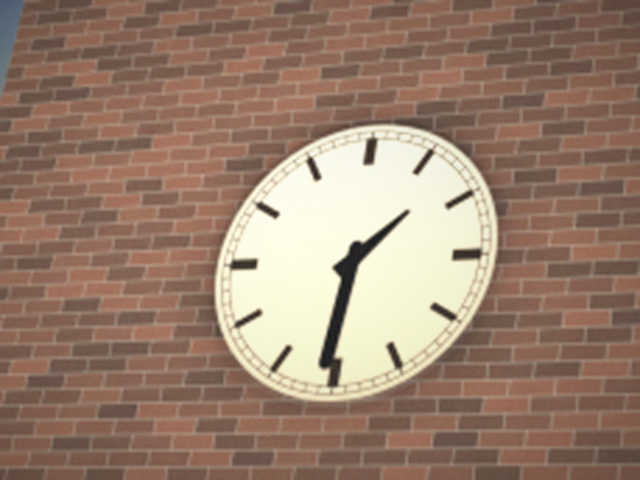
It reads 1:31
